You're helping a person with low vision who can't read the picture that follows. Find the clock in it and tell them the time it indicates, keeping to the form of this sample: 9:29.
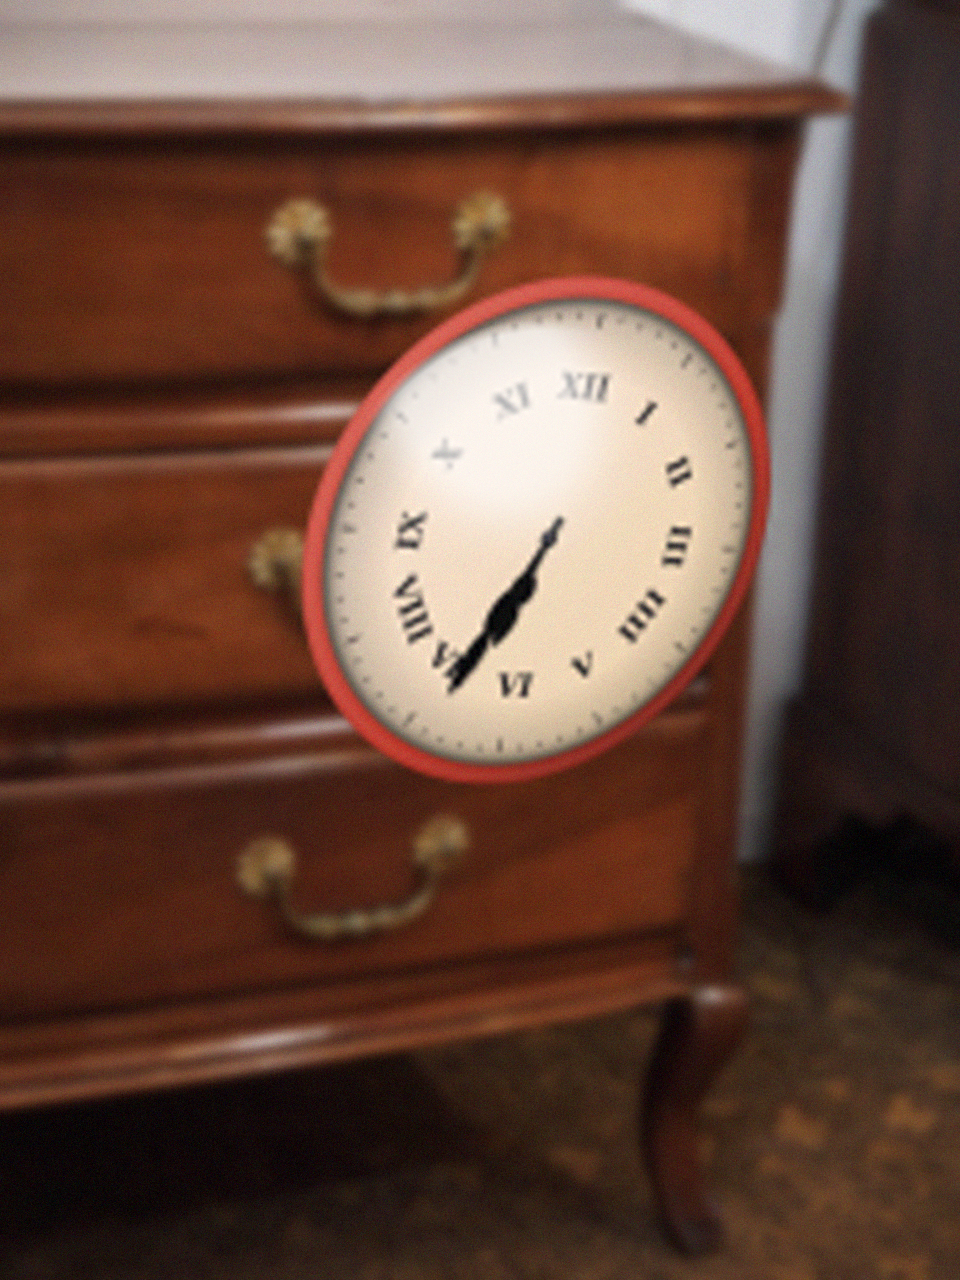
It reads 6:34
